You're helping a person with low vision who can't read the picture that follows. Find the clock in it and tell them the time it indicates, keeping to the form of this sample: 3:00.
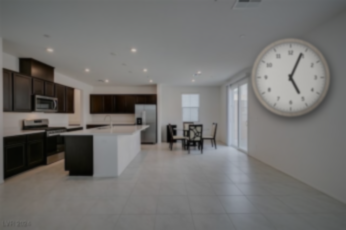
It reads 5:04
